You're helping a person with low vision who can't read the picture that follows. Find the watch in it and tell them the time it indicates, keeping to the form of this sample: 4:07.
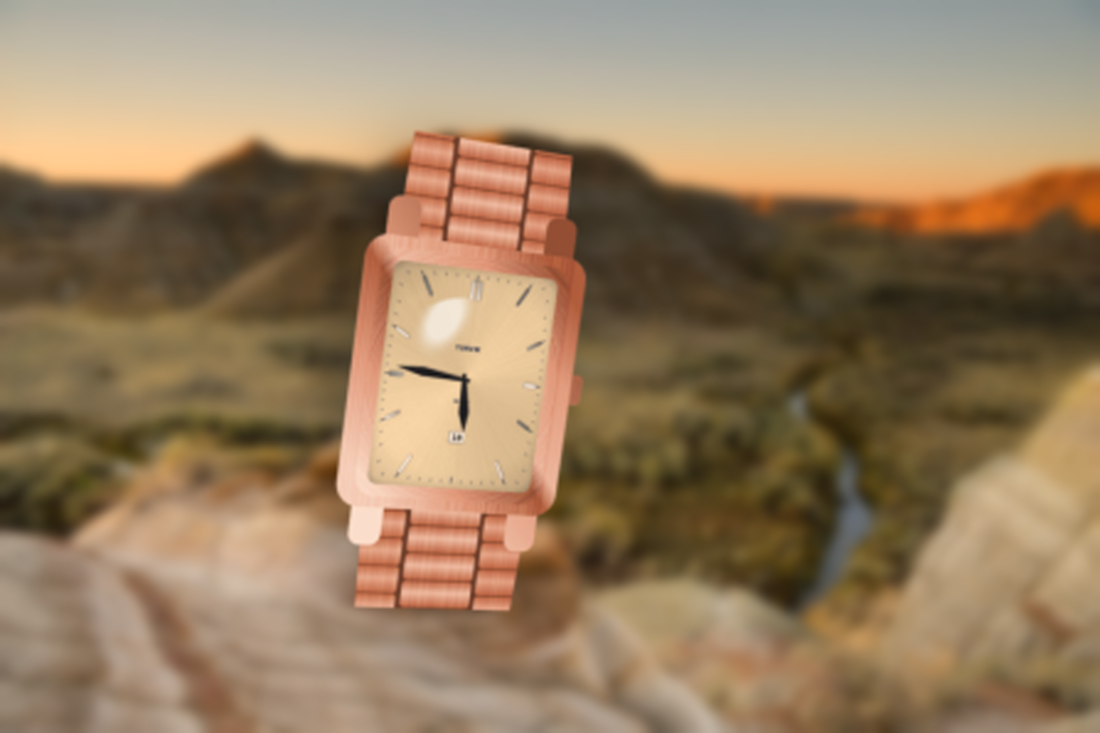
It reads 5:46
